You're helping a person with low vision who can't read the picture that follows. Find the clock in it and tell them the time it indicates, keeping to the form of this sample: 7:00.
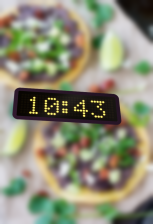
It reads 10:43
